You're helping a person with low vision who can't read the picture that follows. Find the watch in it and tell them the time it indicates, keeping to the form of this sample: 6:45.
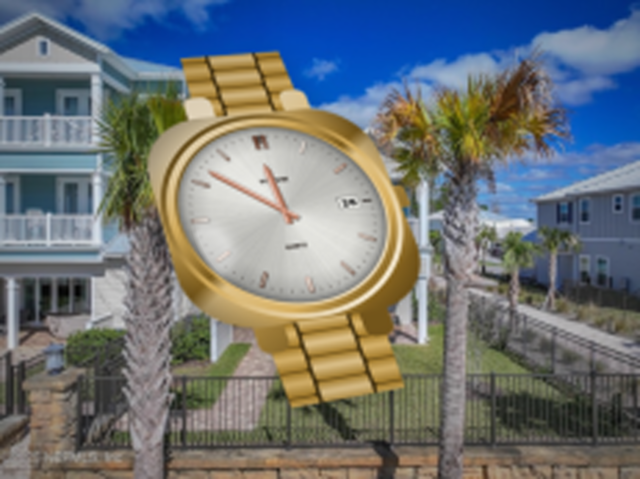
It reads 11:52
